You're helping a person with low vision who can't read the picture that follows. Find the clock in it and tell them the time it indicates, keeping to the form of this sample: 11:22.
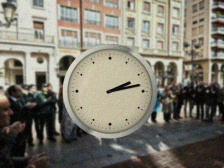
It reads 2:13
